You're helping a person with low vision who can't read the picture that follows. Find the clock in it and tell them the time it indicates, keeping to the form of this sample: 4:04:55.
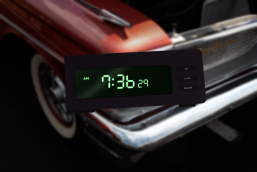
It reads 7:36:29
